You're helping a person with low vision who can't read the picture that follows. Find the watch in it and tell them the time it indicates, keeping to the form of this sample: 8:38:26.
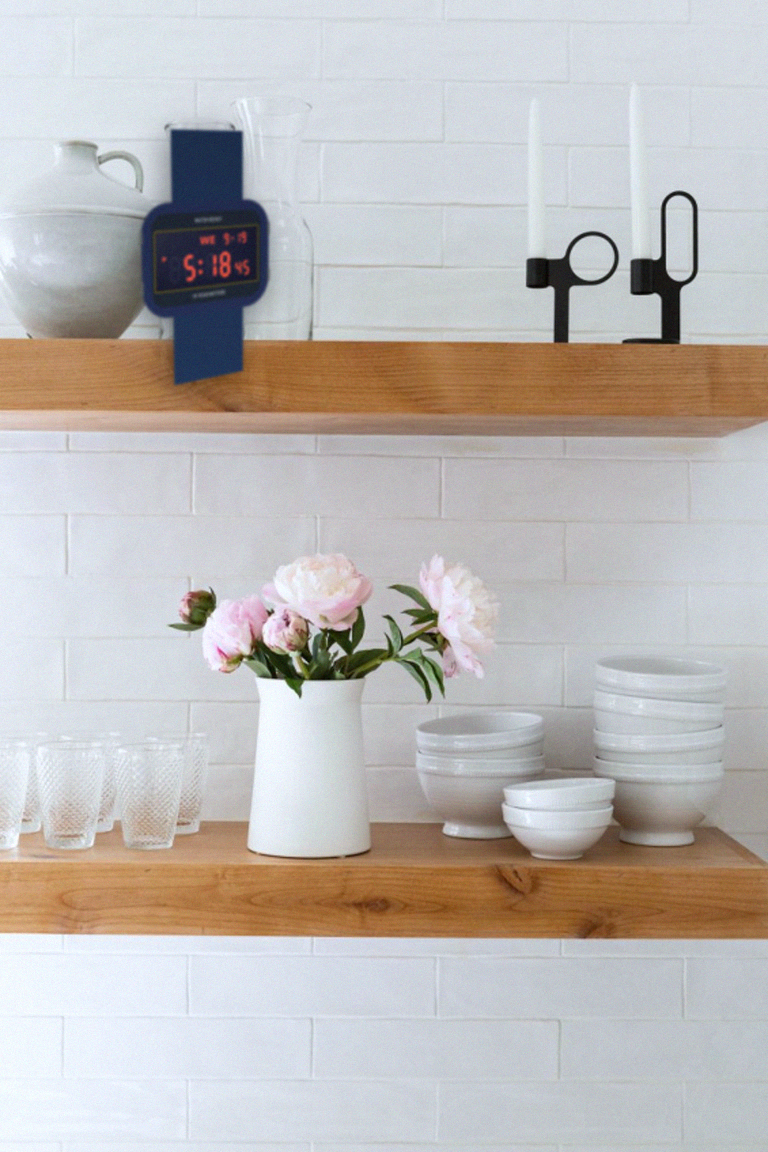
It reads 5:18:45
